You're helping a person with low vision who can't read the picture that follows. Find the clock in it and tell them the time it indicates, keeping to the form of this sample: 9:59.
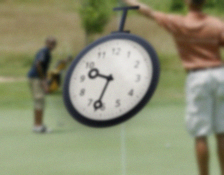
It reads 9:32
